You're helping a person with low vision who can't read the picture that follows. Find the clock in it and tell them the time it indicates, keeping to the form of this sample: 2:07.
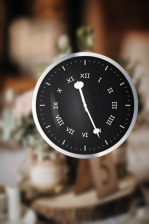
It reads 11:26
